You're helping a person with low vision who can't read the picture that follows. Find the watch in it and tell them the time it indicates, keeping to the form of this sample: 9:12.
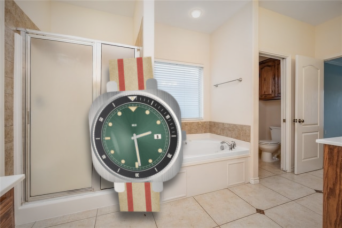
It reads 2:29
